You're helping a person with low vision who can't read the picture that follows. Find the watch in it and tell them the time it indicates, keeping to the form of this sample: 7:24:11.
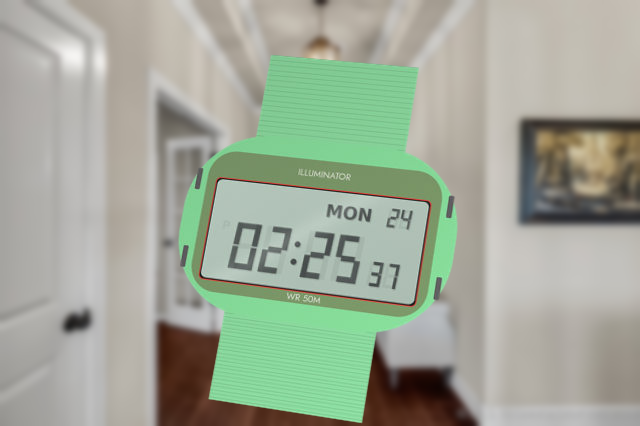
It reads 2:25:37
